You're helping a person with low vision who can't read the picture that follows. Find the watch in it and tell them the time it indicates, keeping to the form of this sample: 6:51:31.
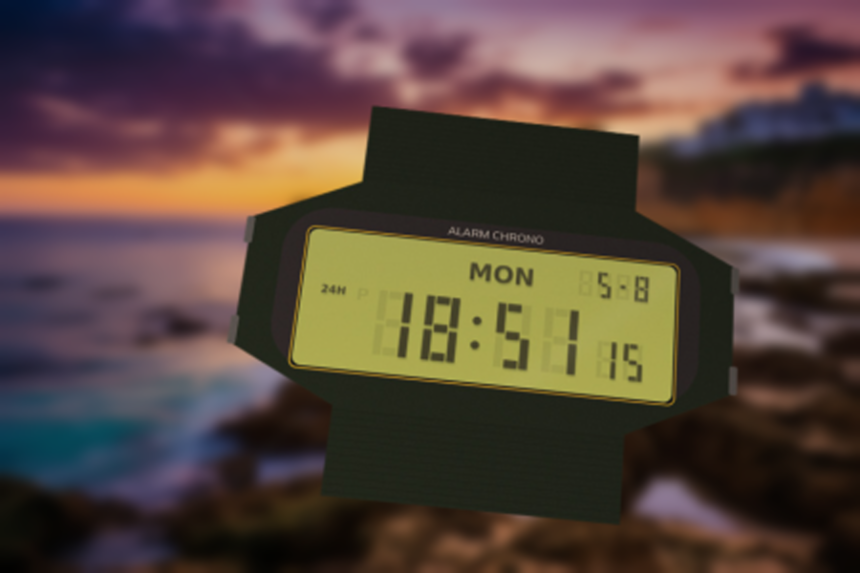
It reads 18:51:15
